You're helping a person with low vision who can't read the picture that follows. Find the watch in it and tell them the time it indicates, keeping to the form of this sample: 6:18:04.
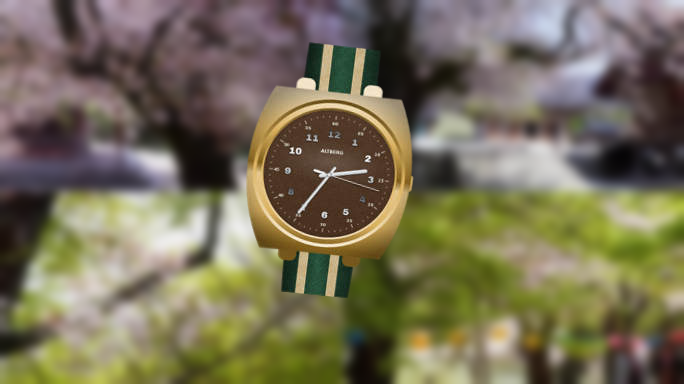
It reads 2:35:17
